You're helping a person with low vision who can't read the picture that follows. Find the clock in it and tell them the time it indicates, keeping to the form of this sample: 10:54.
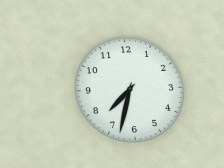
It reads 7:33
